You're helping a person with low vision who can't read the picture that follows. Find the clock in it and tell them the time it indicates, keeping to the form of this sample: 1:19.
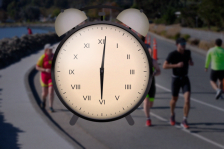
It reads 6:01
